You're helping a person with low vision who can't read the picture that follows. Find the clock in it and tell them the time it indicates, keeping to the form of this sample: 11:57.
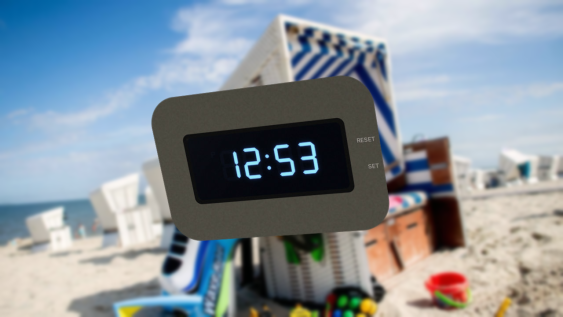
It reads 12:53
